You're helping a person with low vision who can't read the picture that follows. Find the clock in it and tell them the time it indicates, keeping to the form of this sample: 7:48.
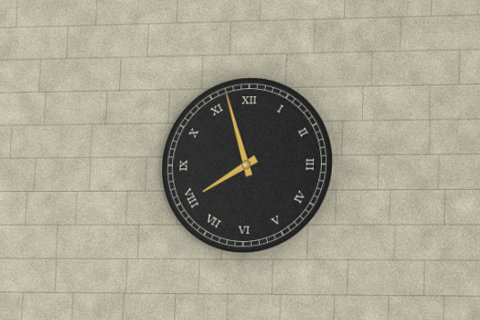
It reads 7:57
